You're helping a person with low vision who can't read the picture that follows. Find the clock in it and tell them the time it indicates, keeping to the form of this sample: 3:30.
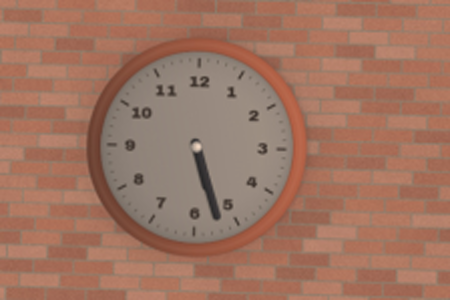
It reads 5:27
